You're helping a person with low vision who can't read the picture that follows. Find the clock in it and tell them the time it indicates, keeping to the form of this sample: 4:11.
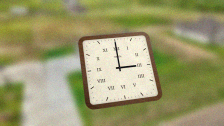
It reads 3:00
